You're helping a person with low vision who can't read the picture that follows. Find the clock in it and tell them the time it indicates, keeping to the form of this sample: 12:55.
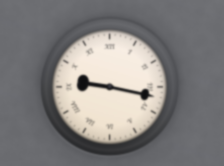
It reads 9:17
